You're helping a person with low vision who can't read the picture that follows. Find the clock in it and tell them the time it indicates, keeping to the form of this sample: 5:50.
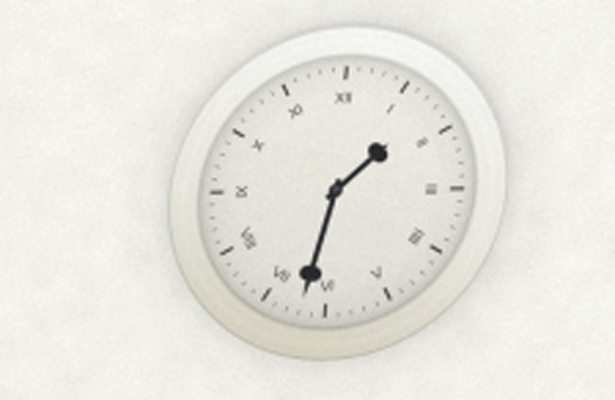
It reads 1:32
